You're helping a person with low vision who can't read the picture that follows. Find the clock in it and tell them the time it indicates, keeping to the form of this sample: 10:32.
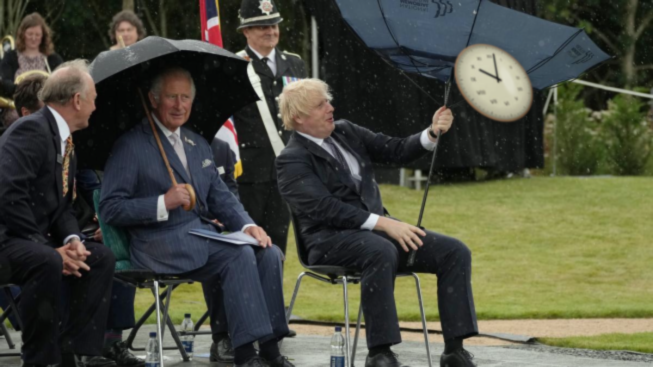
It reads 10:02
